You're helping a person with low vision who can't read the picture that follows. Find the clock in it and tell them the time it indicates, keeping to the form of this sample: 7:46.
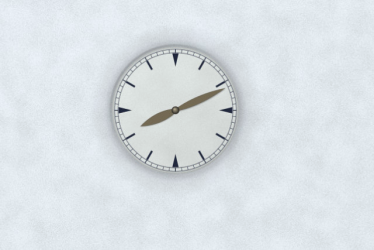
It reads 8:11
